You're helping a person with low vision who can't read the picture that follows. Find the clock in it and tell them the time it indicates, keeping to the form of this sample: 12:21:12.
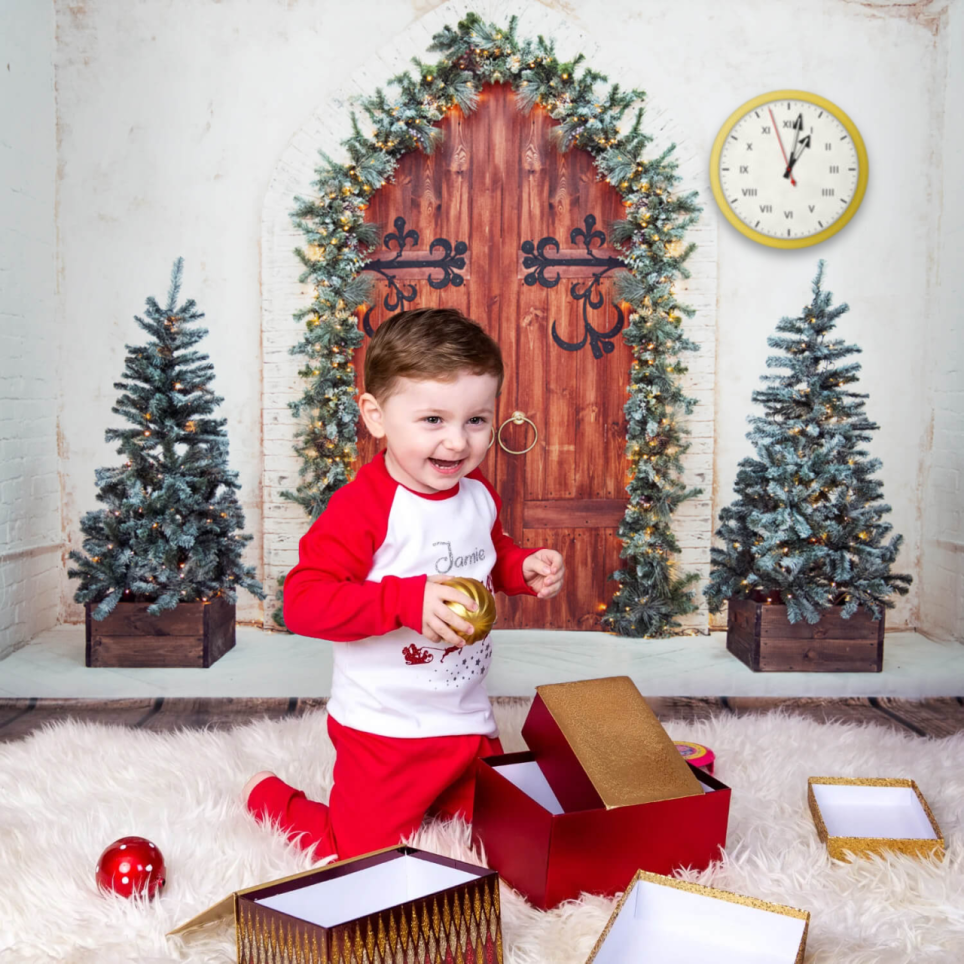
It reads 1:01:57
